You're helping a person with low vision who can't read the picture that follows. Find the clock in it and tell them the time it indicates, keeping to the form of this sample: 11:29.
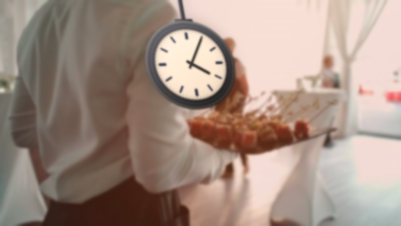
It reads 4:05
